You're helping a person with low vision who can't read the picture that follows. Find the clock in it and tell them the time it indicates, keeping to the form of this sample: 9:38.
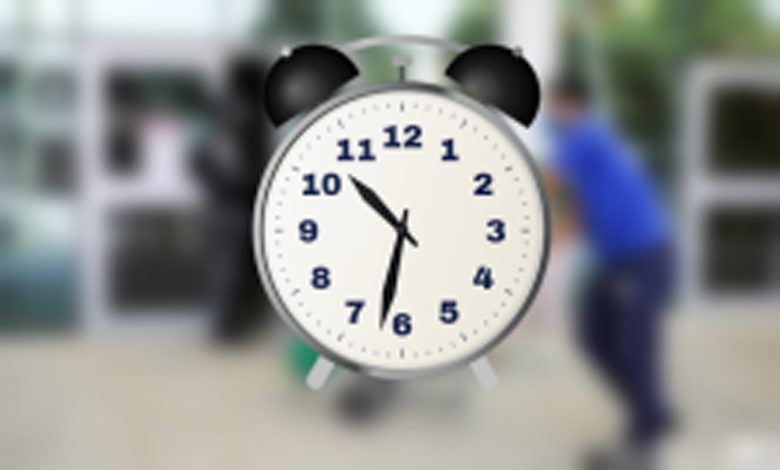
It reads 10:32
